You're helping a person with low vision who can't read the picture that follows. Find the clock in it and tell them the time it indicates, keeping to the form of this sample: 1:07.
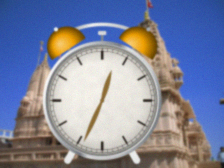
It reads 12:34
